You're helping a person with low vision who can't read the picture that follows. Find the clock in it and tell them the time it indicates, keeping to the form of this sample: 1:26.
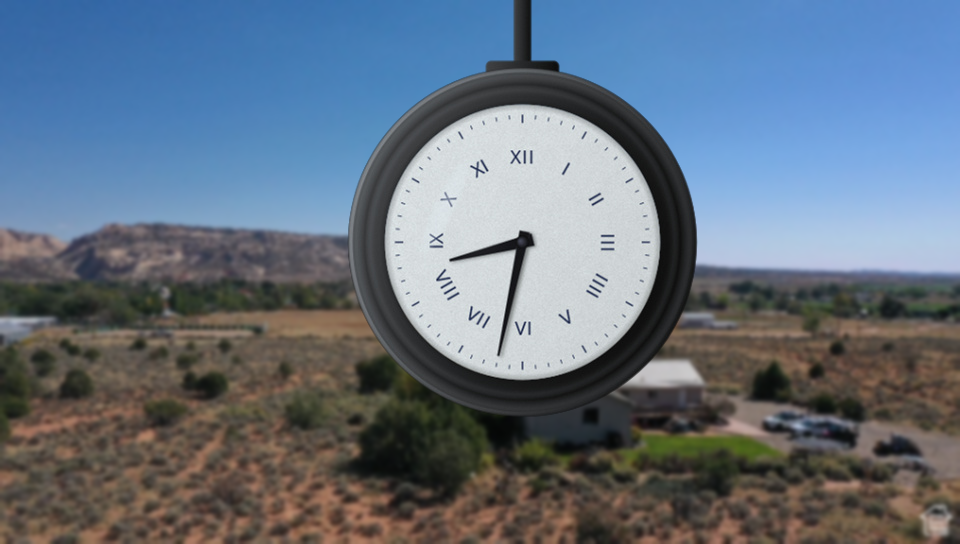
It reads 8:32
